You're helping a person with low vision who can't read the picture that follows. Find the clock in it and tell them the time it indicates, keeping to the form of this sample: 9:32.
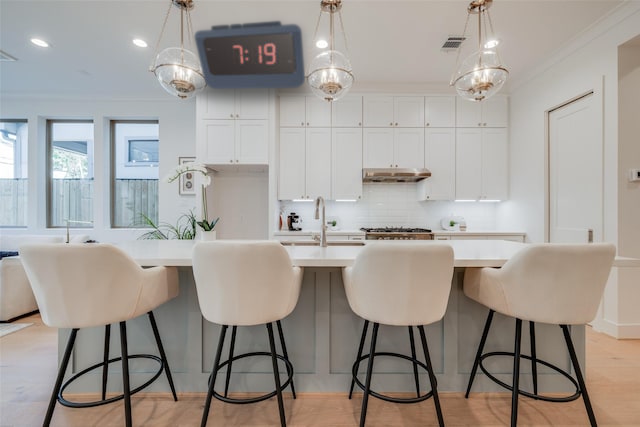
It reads 7:19
